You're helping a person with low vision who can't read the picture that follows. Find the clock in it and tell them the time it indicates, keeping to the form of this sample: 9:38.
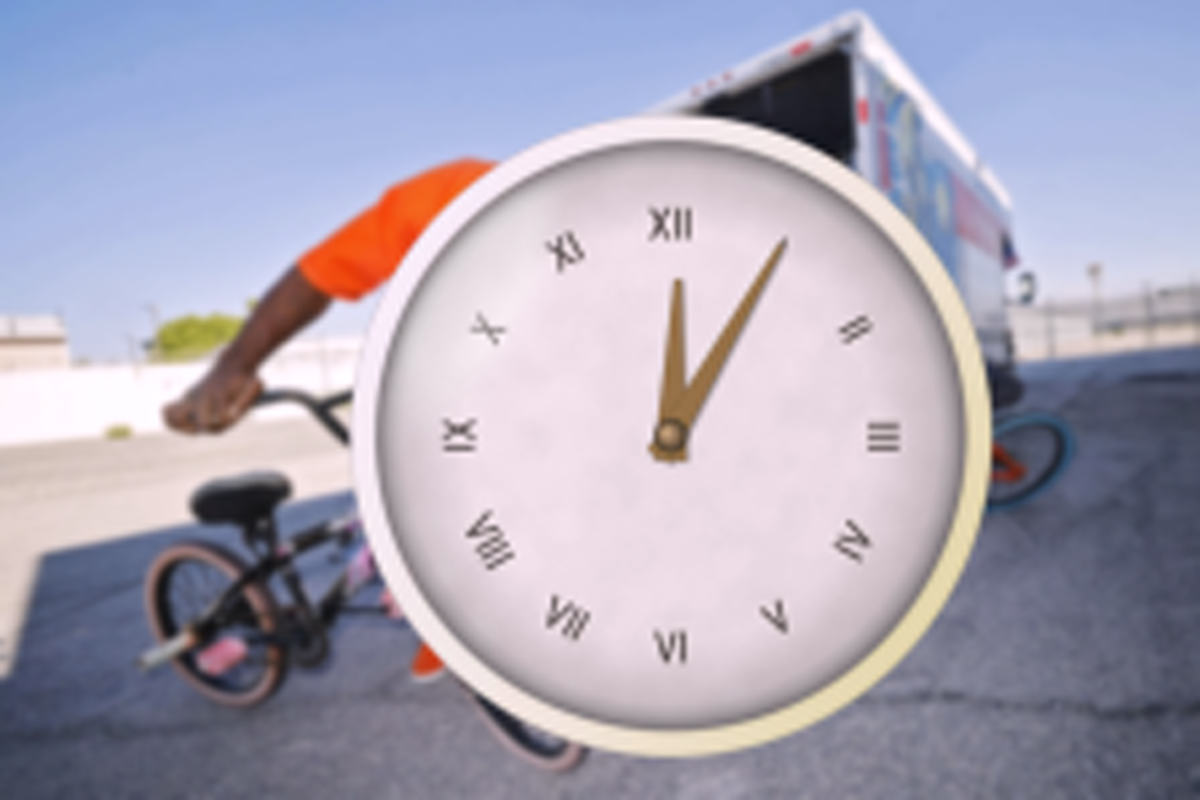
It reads 12:05
